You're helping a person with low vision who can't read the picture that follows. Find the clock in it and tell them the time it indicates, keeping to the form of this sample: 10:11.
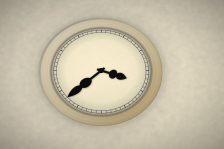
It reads 3:38
